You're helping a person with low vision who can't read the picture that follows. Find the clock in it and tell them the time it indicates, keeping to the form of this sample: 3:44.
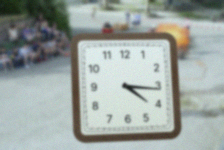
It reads 4:16
